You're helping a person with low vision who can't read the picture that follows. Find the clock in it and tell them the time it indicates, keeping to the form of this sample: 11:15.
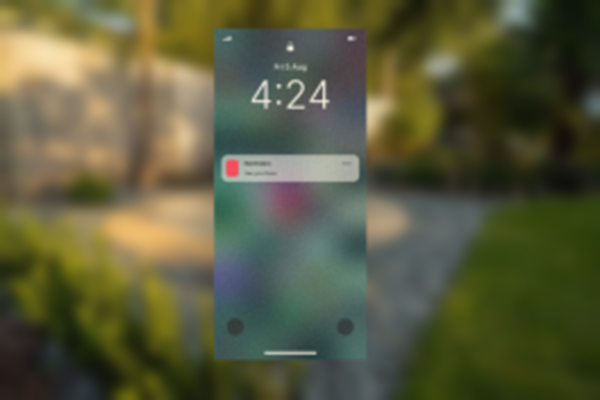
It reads 4:24
